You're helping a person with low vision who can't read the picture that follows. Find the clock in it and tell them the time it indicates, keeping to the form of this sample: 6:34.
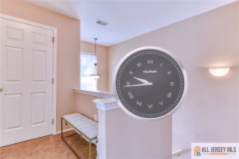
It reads 9:44
